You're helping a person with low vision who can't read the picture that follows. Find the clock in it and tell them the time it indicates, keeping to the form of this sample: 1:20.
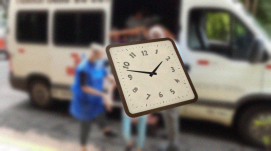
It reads 1:48
